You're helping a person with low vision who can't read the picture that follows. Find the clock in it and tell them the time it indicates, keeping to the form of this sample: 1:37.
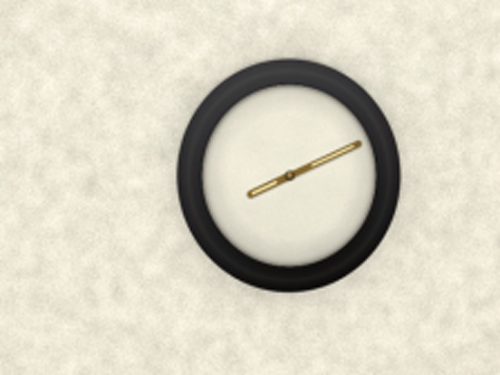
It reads 8:11
